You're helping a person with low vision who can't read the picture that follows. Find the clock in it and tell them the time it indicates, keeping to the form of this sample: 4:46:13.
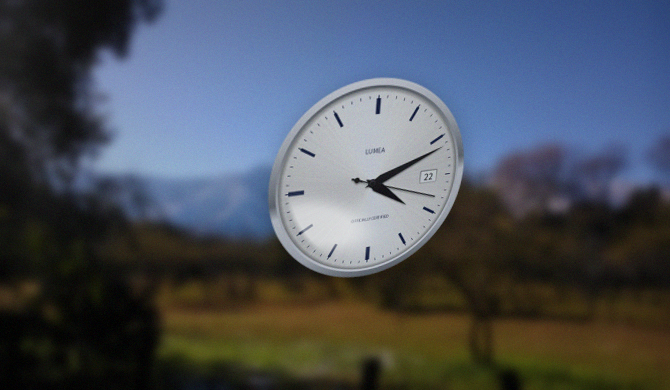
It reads 4:11:18
